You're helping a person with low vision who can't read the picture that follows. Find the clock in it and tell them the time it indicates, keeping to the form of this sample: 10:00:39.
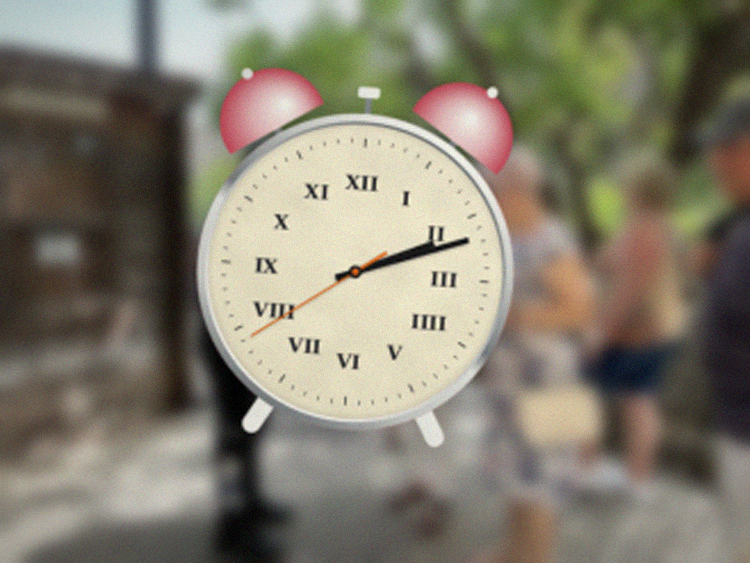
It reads 2:11:39
